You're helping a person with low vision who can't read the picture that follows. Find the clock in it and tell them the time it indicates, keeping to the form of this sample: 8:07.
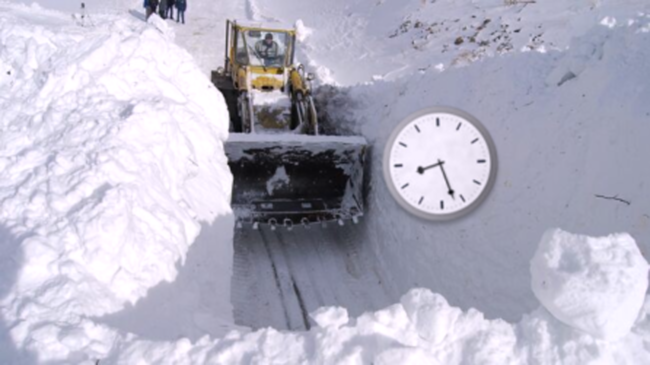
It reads 8:27
